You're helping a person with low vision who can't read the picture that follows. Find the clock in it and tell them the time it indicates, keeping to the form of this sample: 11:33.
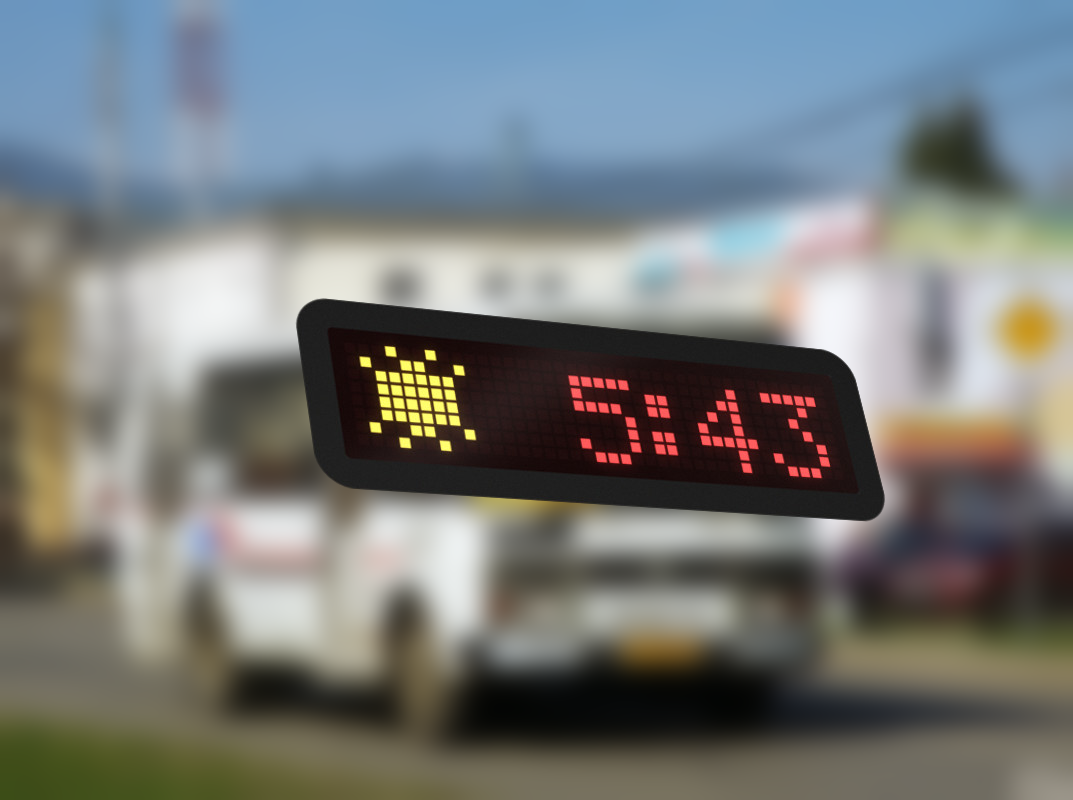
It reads 5:43
